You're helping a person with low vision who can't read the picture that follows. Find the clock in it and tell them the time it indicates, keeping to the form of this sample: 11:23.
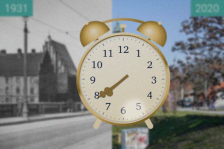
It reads 7:39
